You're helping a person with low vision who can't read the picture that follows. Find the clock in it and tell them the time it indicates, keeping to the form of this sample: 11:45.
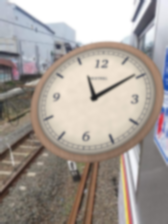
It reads 11:09
